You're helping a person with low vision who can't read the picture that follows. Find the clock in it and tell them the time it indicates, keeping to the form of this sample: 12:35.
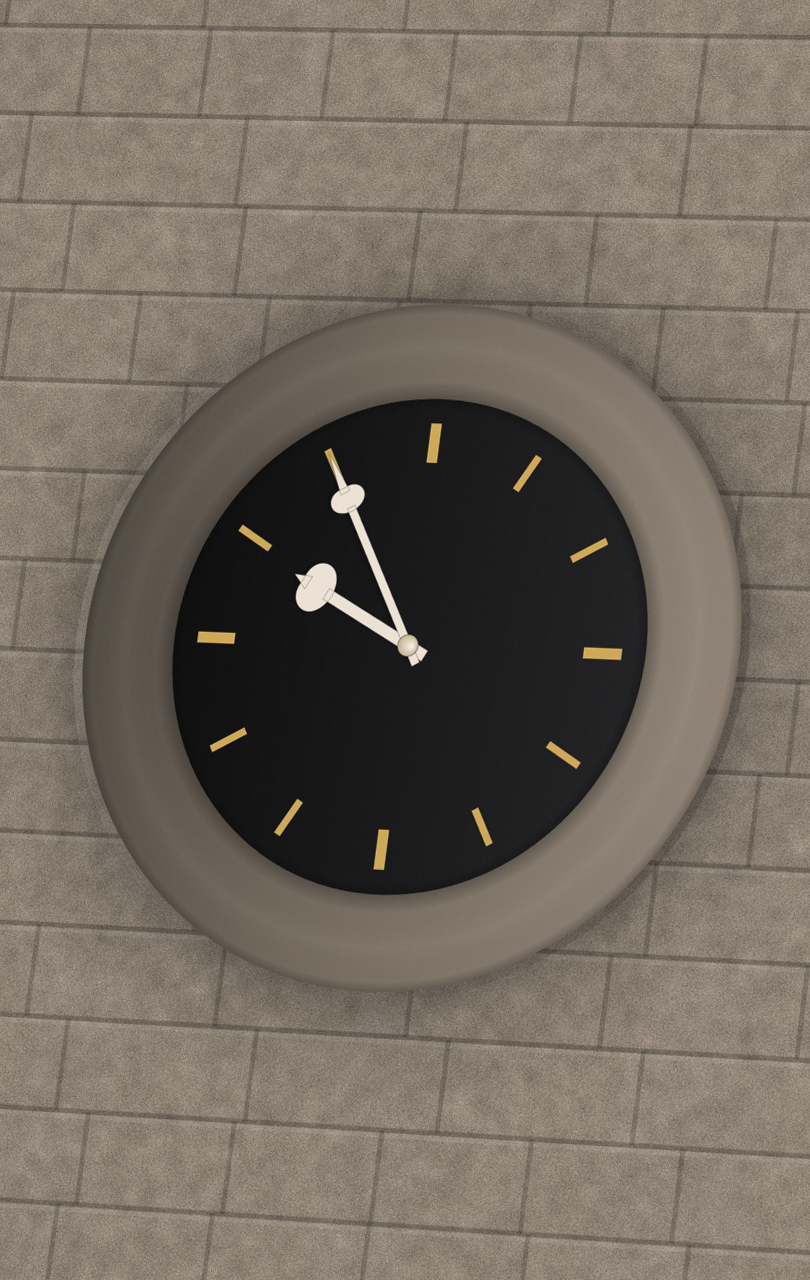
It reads 9:55
